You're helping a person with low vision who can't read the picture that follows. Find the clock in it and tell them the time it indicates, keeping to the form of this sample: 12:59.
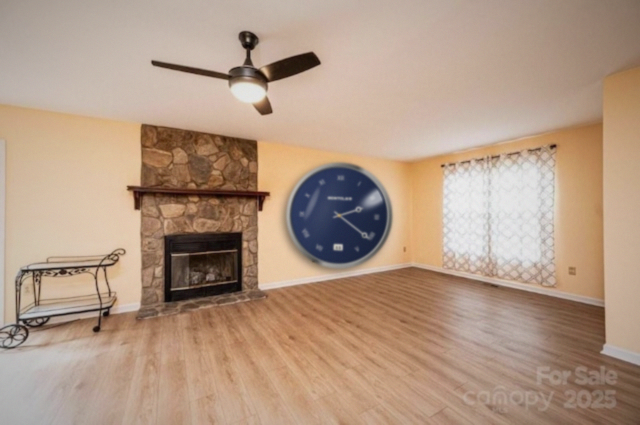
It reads 2:21
